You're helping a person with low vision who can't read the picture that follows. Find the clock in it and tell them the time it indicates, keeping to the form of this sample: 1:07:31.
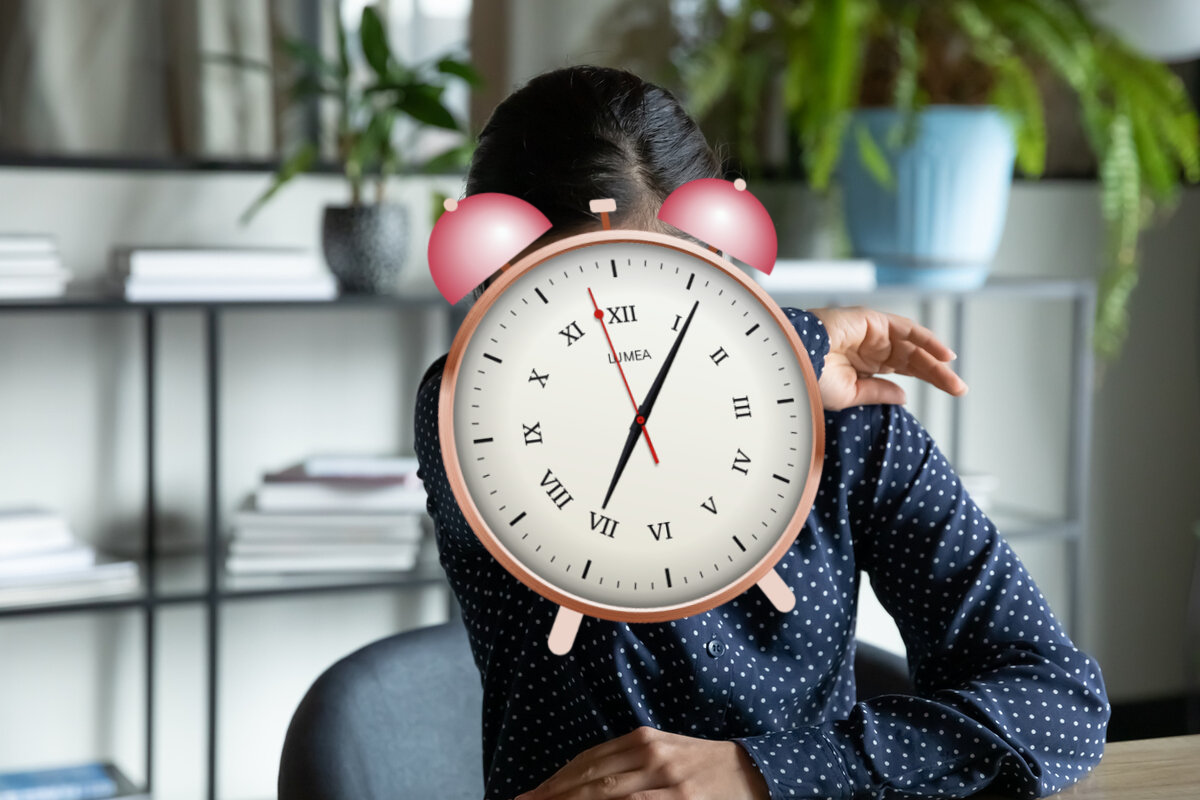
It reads 7:05:58
